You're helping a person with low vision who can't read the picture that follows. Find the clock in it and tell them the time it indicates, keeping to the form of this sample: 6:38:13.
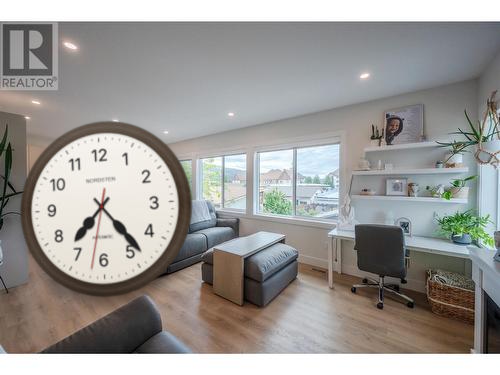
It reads 7:23:32
